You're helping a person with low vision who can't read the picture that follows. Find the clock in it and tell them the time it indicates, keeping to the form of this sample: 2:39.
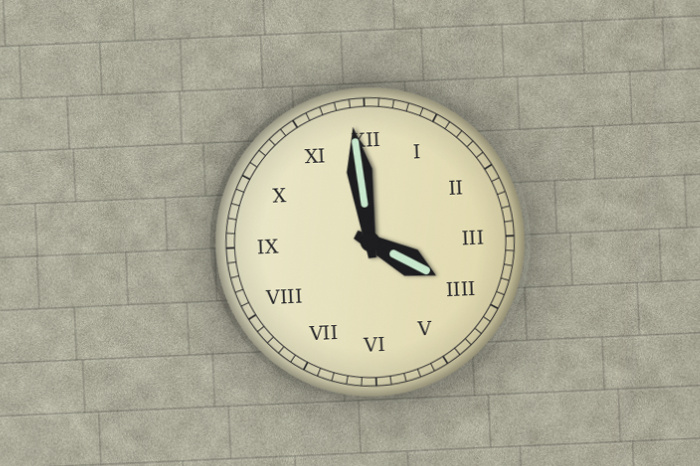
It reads 3:59
